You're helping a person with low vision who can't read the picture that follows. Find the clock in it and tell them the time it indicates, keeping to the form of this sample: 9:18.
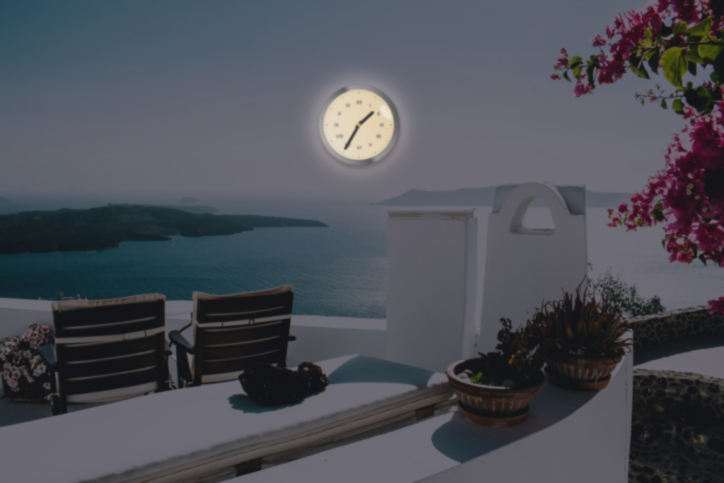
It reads 1:35
